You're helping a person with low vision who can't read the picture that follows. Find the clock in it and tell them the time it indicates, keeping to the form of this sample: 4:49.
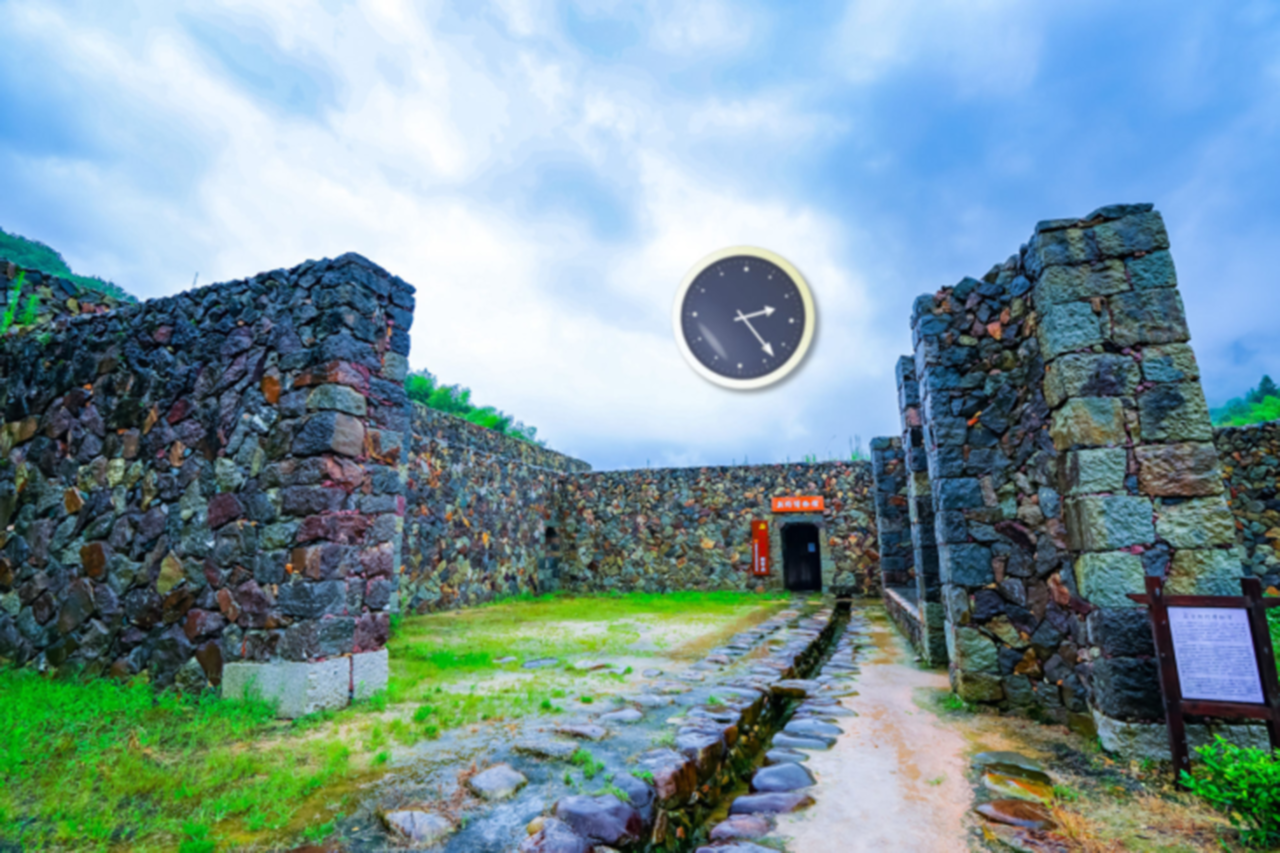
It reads 2:23
